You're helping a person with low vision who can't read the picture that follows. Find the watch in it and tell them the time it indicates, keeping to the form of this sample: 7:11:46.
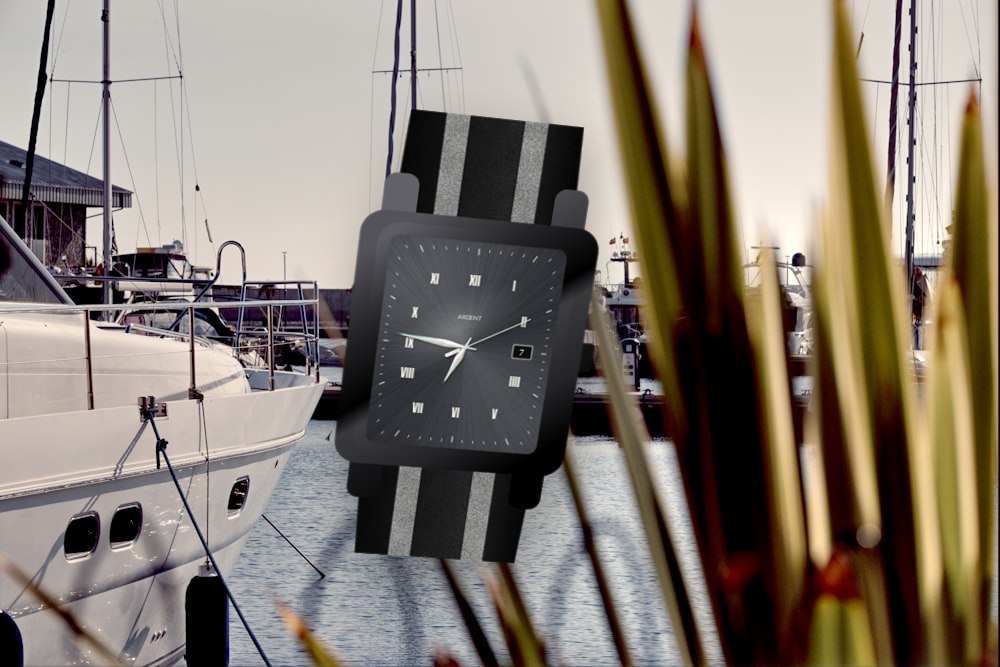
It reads 6:46:10
